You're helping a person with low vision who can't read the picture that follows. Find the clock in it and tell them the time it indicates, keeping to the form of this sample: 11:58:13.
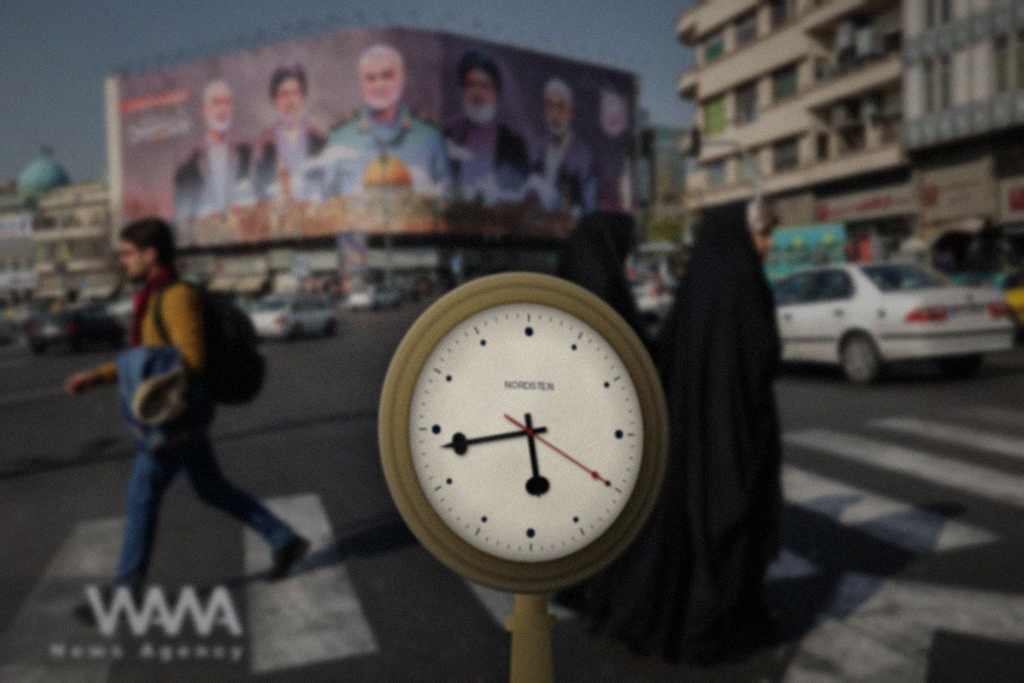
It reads 5:43:20
